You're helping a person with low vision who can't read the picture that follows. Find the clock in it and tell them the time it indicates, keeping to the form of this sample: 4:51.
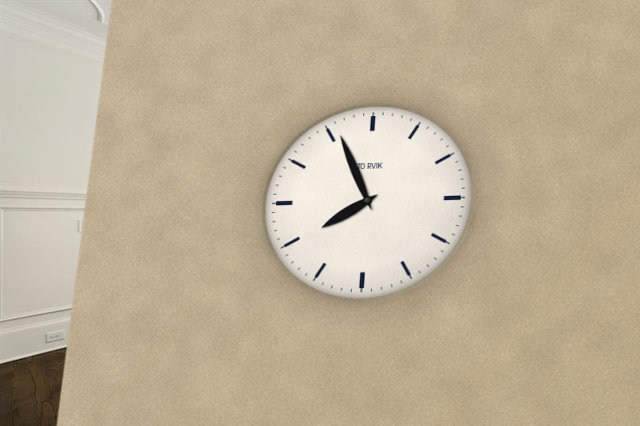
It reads 7:56
